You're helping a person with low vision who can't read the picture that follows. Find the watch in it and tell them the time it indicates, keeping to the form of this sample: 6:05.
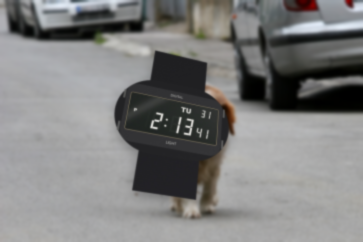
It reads 2:13
